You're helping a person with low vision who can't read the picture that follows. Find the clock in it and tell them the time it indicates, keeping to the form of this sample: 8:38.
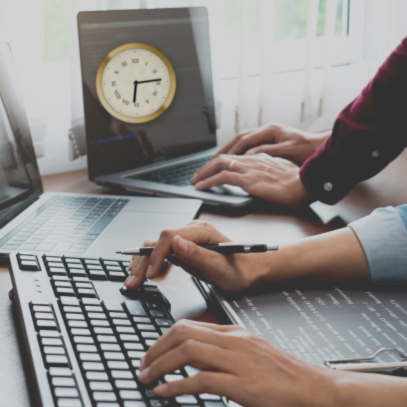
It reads 6:14
